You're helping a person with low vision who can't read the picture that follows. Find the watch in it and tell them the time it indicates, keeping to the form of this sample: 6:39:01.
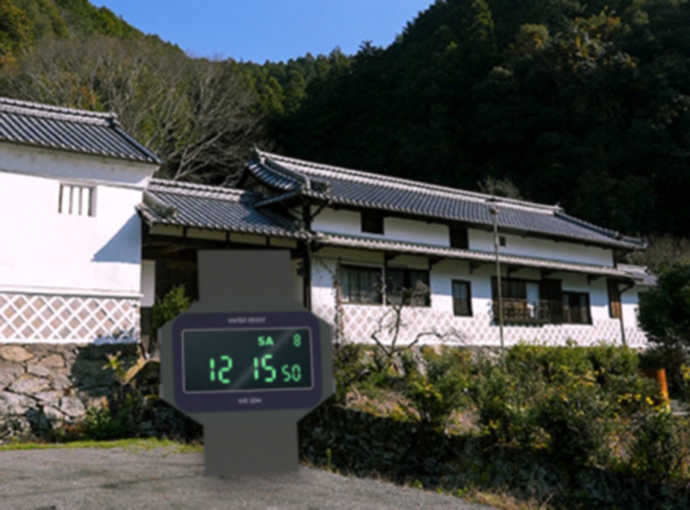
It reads 12:15:50
